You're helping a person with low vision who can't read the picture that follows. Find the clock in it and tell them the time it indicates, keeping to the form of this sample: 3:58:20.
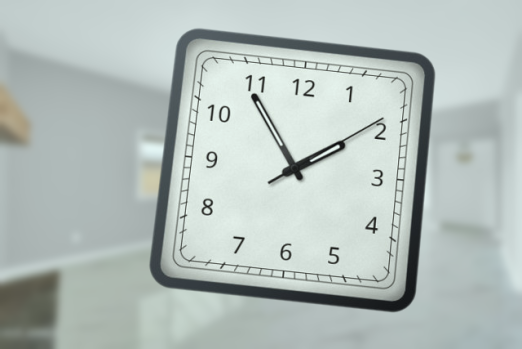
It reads 1:54:09
